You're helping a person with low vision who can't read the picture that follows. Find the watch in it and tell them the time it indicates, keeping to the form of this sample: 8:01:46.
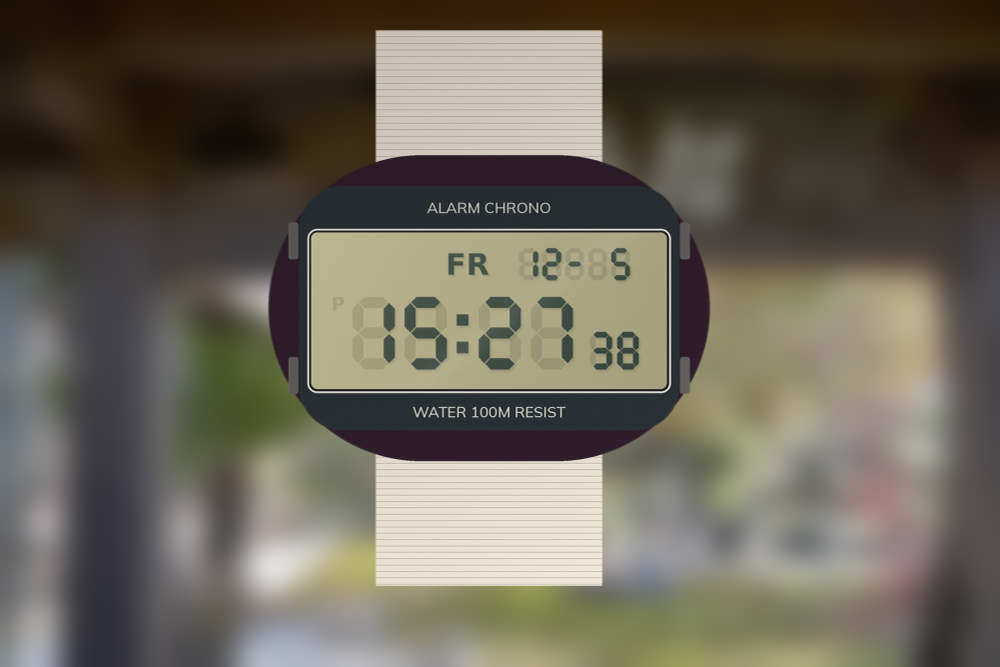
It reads 15:27:38
